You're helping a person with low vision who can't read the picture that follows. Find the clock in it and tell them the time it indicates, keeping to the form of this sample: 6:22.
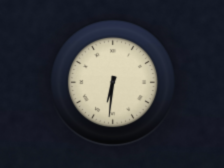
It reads 6:31
